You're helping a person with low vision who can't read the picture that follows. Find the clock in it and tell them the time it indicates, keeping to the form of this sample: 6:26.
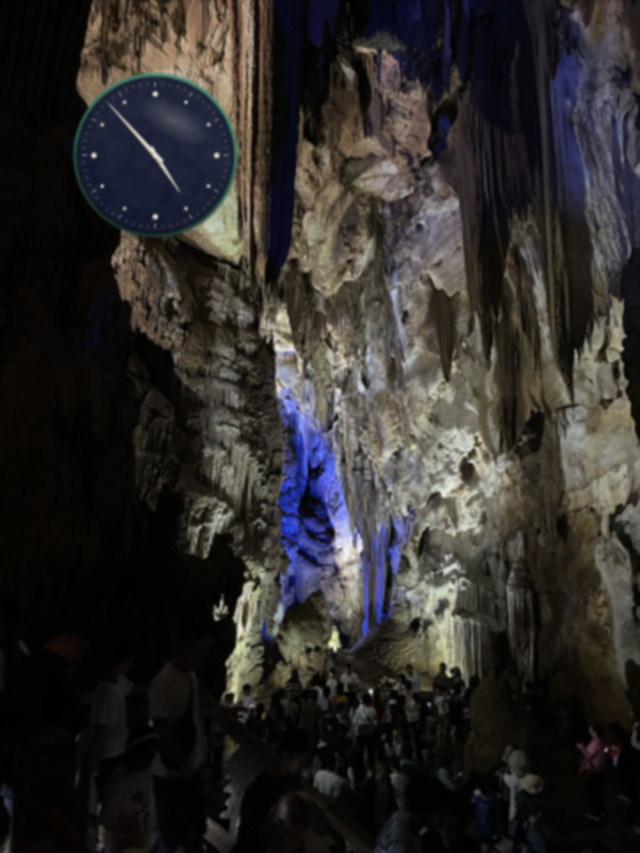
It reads 4:53
